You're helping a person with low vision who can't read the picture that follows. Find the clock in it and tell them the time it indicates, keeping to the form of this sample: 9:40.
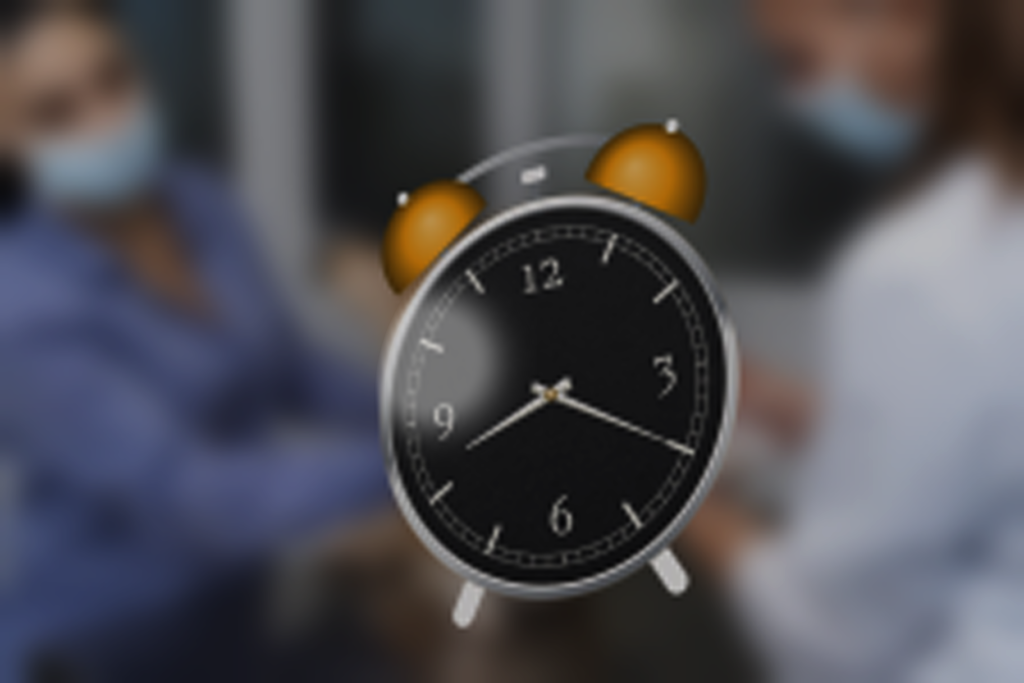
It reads 8:20
